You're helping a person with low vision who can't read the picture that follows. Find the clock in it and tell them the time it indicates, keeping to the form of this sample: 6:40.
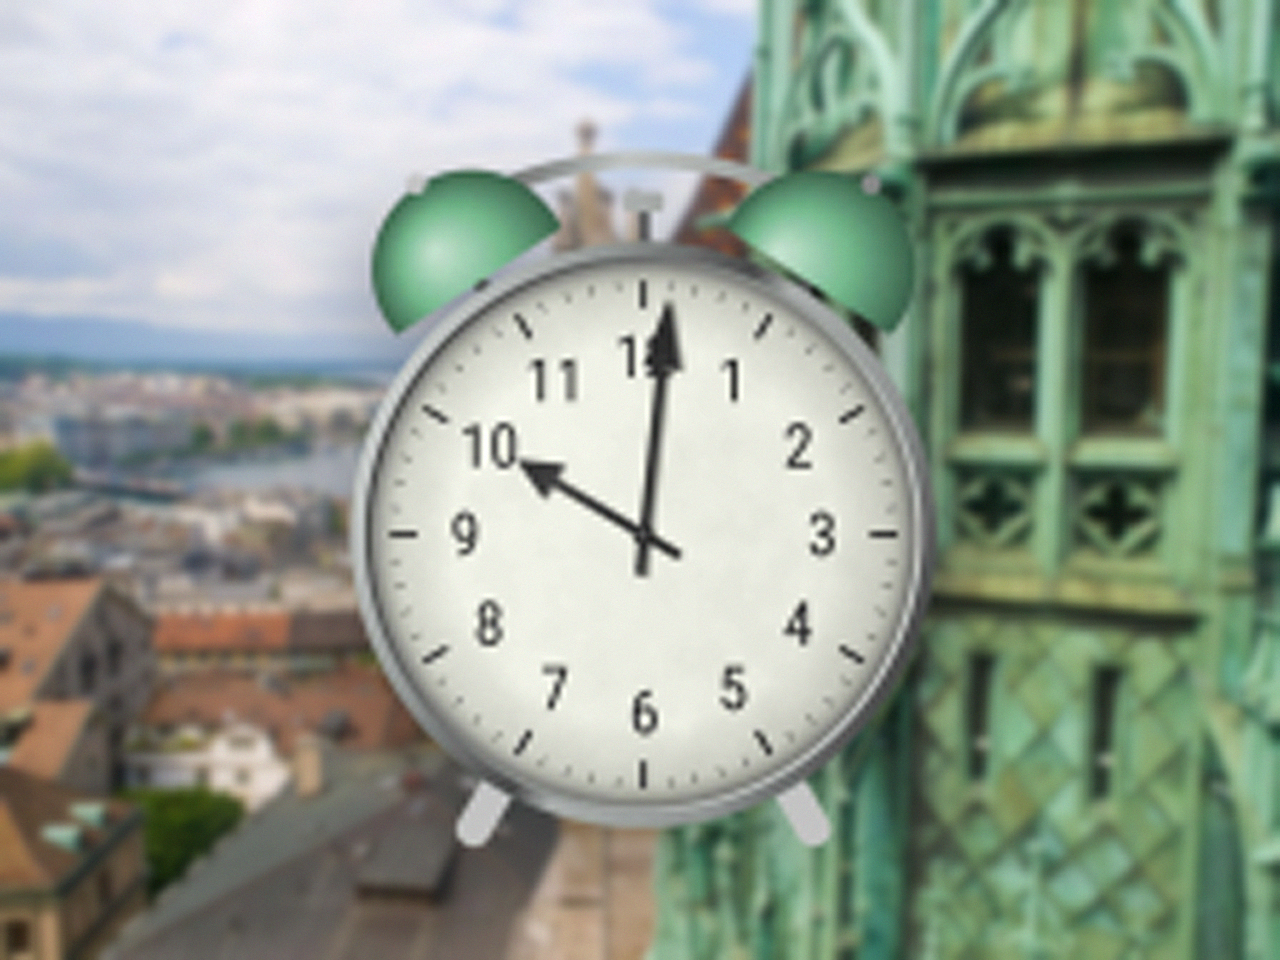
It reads 10:01
